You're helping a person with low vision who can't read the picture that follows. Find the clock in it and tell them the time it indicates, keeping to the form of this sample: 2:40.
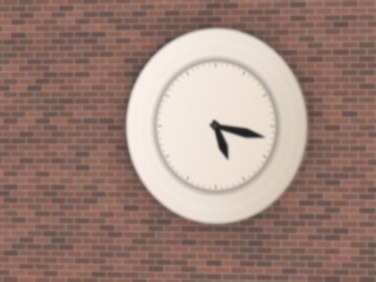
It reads 5:17
